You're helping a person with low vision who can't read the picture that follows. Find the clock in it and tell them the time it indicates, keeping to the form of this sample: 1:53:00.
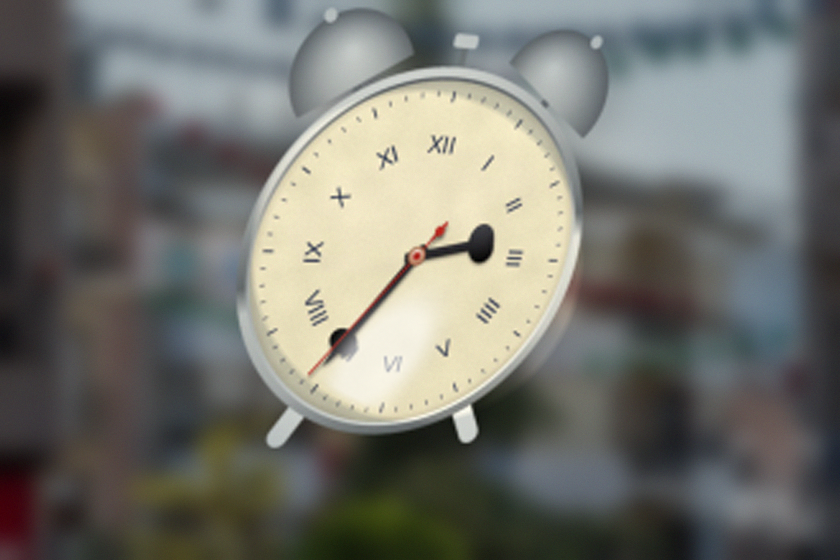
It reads 2:35:36
